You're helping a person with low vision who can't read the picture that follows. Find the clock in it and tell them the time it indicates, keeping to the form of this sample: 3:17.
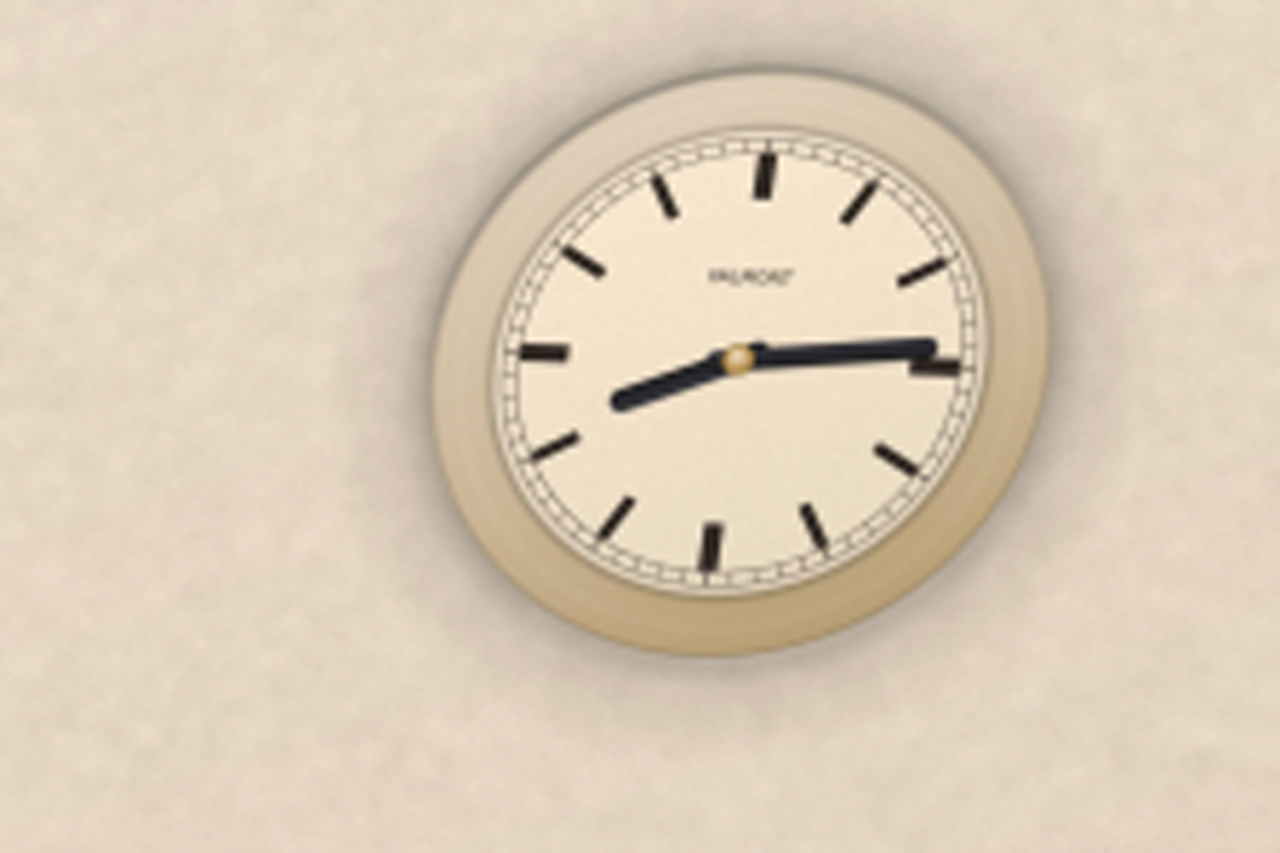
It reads 8:14
